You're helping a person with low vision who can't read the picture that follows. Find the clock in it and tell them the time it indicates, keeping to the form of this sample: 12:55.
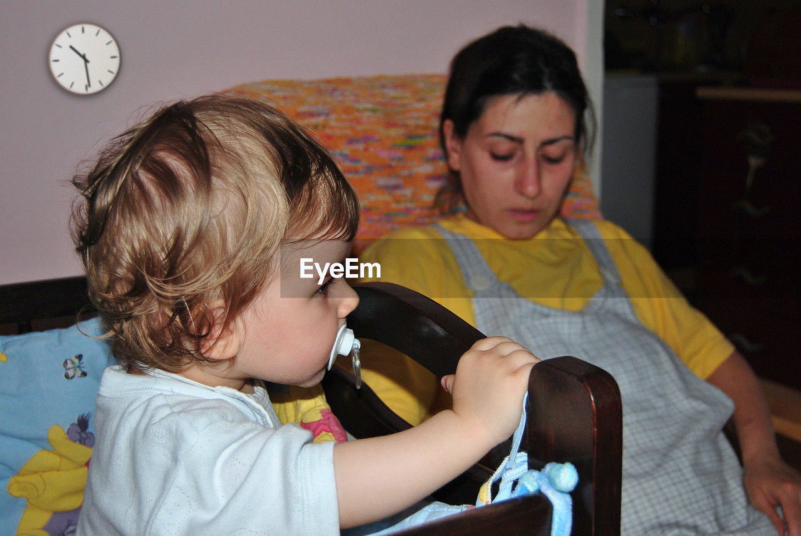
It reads 10:29
